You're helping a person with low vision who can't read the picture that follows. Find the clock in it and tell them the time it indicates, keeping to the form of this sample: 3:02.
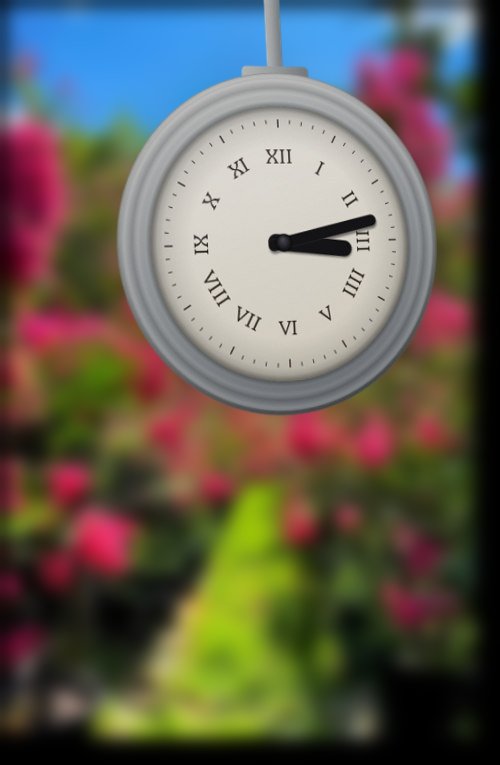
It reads 3:13
